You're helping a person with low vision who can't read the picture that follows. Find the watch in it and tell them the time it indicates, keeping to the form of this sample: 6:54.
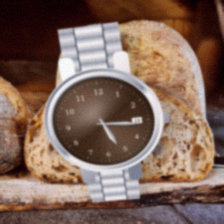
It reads 5:16
